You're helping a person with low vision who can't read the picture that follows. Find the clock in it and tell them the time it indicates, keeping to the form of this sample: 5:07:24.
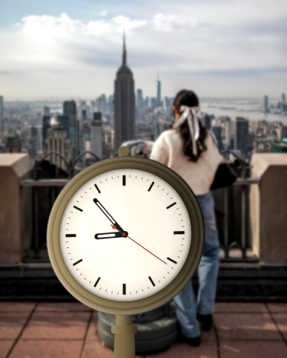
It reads 8:53:21
